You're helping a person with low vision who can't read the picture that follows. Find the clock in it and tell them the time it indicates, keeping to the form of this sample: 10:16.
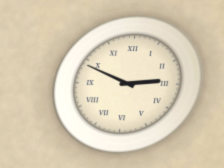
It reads 2:49
